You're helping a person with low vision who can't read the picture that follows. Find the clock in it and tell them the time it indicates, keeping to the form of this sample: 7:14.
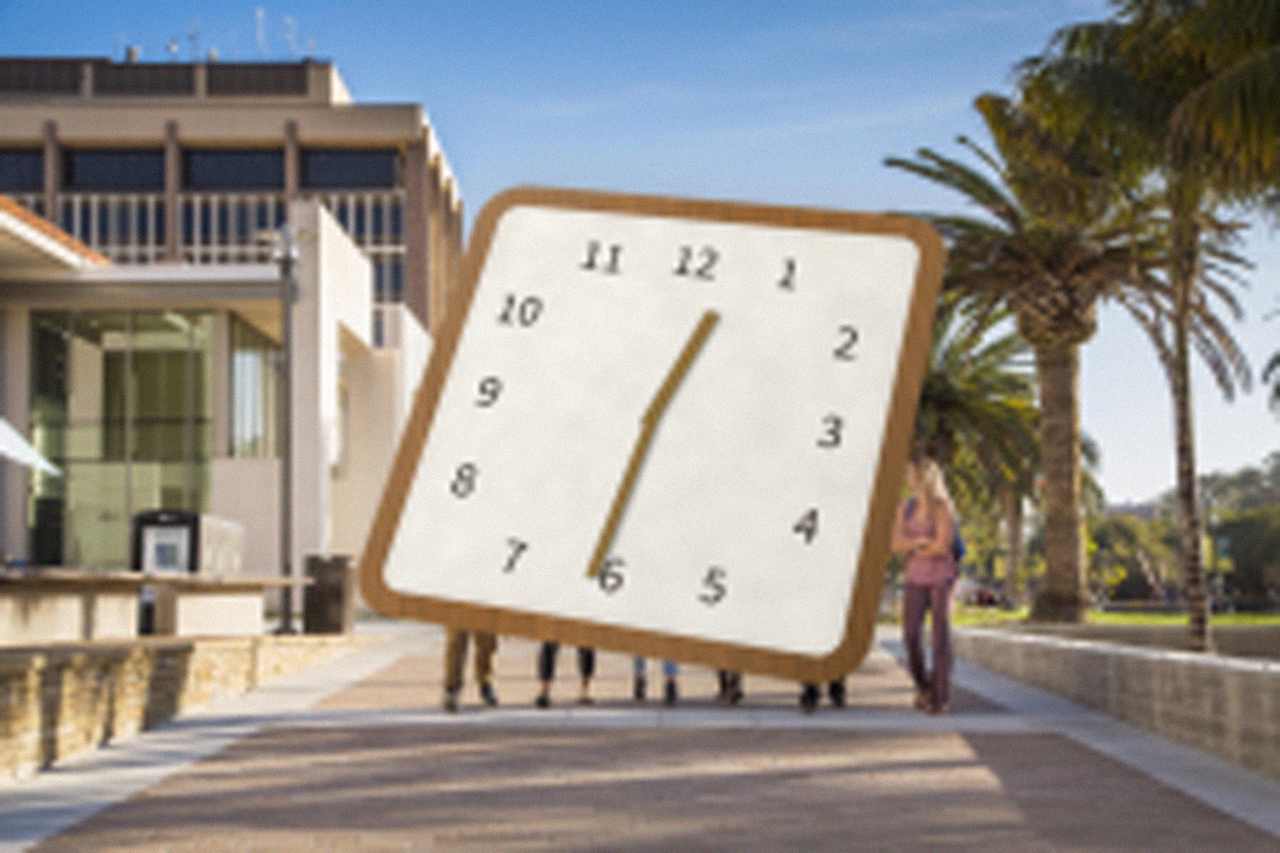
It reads 12:31
